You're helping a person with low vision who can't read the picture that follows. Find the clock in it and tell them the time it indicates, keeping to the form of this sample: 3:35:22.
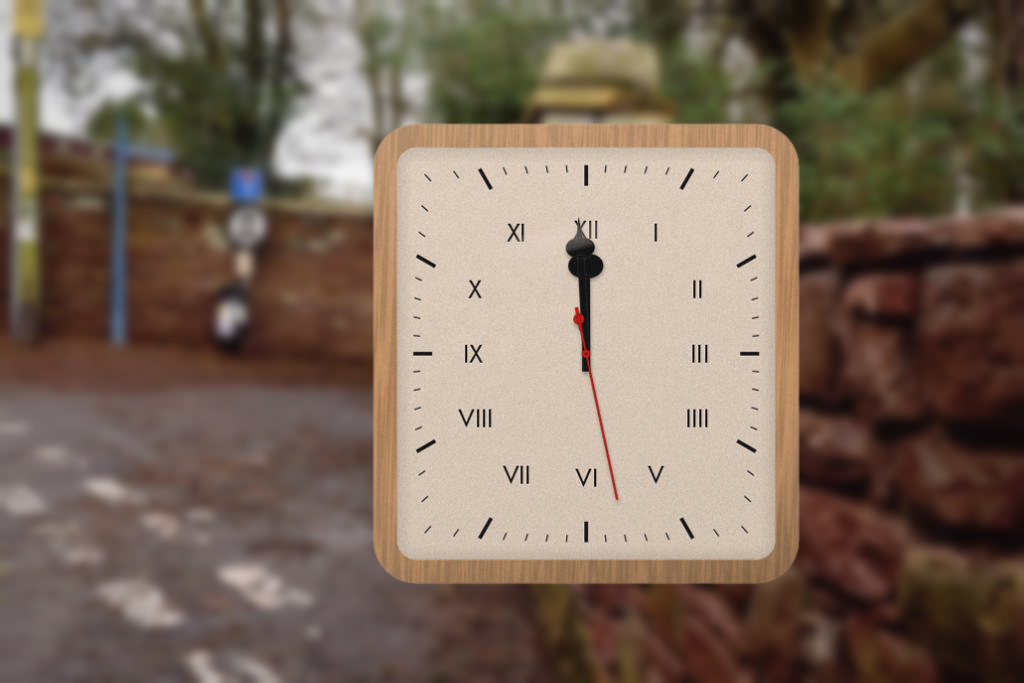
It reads 11:59:28
